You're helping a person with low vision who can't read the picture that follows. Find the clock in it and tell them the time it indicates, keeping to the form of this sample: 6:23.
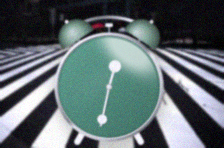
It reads 12:32
